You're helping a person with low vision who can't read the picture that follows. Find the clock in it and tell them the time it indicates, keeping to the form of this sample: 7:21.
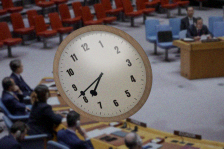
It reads 7:42
